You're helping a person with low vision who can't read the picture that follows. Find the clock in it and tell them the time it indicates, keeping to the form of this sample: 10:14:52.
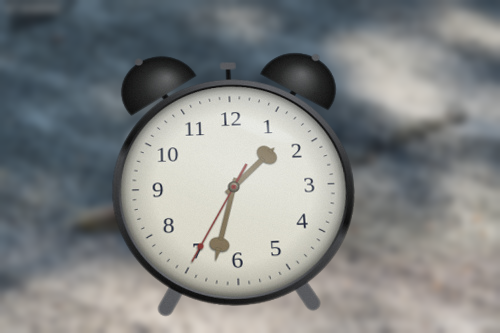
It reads 1:32:35
